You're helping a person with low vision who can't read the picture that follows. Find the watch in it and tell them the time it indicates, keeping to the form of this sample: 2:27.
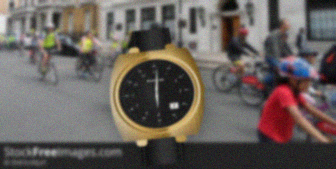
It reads 6:01
